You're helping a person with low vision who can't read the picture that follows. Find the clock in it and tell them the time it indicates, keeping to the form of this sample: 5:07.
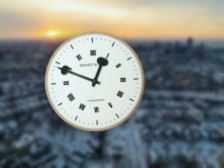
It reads 12:49
